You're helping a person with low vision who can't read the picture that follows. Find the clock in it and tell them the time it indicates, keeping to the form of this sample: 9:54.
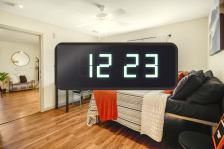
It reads 12:23
